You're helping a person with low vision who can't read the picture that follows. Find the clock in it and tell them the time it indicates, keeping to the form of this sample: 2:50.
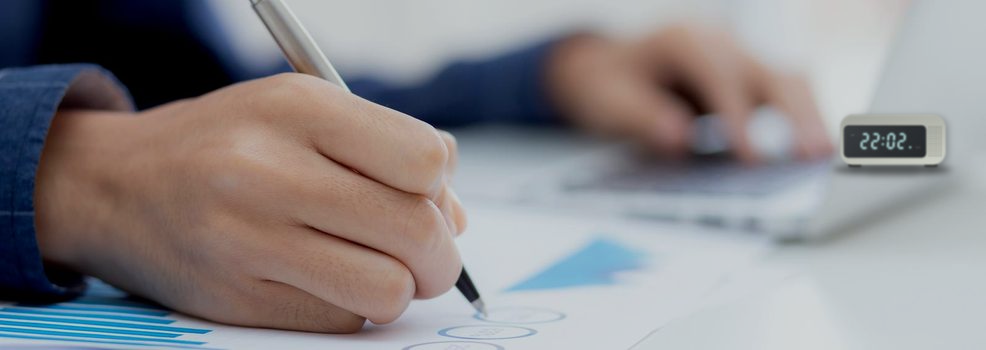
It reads 22:02
